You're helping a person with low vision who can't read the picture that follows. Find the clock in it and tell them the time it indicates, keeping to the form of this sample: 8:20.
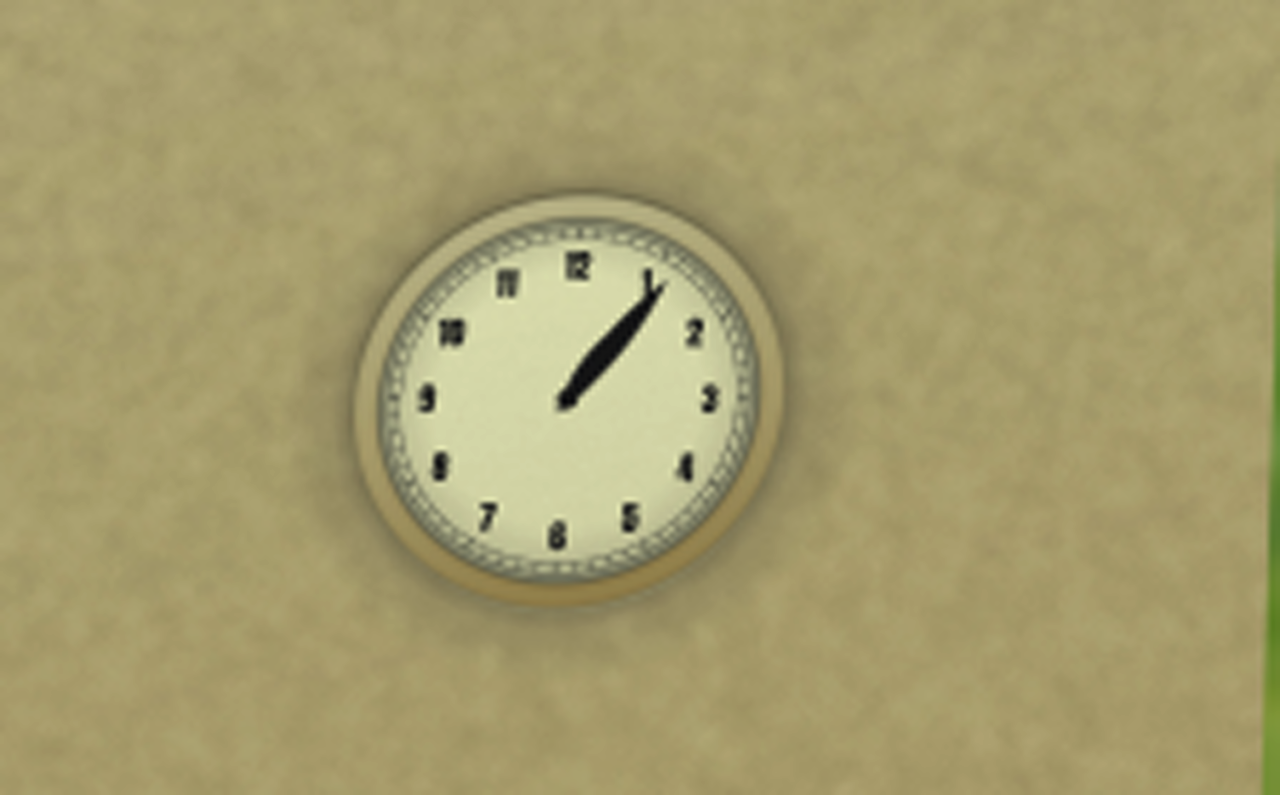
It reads 1:06
